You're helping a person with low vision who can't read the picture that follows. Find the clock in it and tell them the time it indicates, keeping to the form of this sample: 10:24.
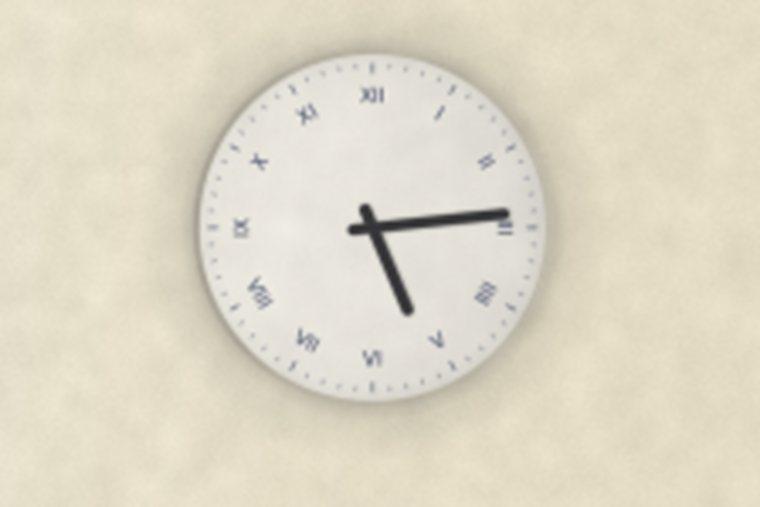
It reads 5:14
